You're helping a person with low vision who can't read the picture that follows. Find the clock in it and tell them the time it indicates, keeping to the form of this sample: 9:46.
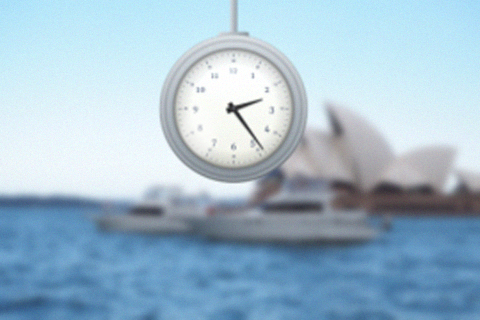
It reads 2:24
